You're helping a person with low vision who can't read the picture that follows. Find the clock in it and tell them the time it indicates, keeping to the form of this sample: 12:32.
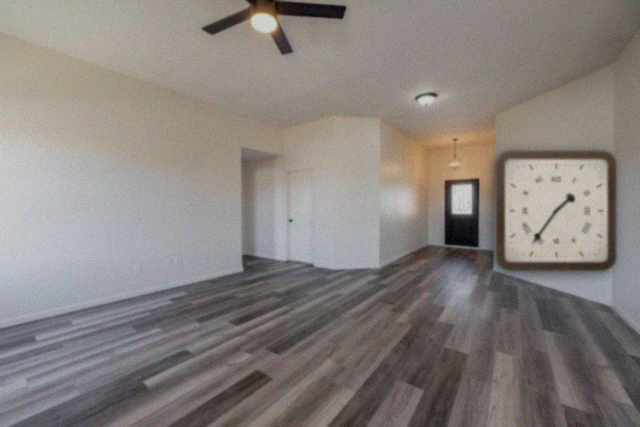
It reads 1:36
